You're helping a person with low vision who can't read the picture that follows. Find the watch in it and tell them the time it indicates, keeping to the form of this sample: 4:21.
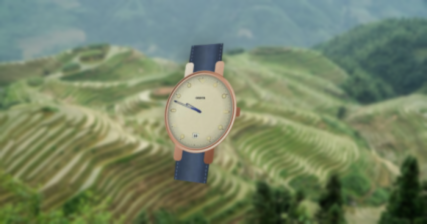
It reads 9:48
